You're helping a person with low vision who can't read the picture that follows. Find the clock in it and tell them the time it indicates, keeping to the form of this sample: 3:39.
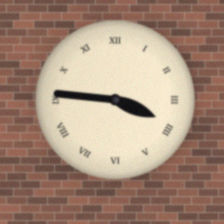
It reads 3:46
